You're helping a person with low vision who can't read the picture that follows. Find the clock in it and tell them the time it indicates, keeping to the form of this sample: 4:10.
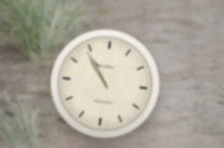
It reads 10:54
